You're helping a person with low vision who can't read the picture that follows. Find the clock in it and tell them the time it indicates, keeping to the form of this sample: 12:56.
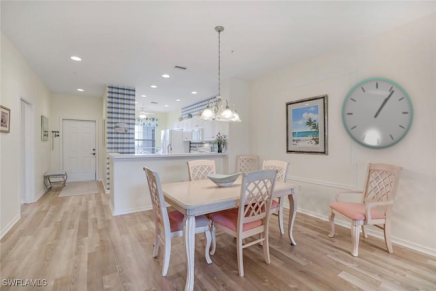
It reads 1:06
